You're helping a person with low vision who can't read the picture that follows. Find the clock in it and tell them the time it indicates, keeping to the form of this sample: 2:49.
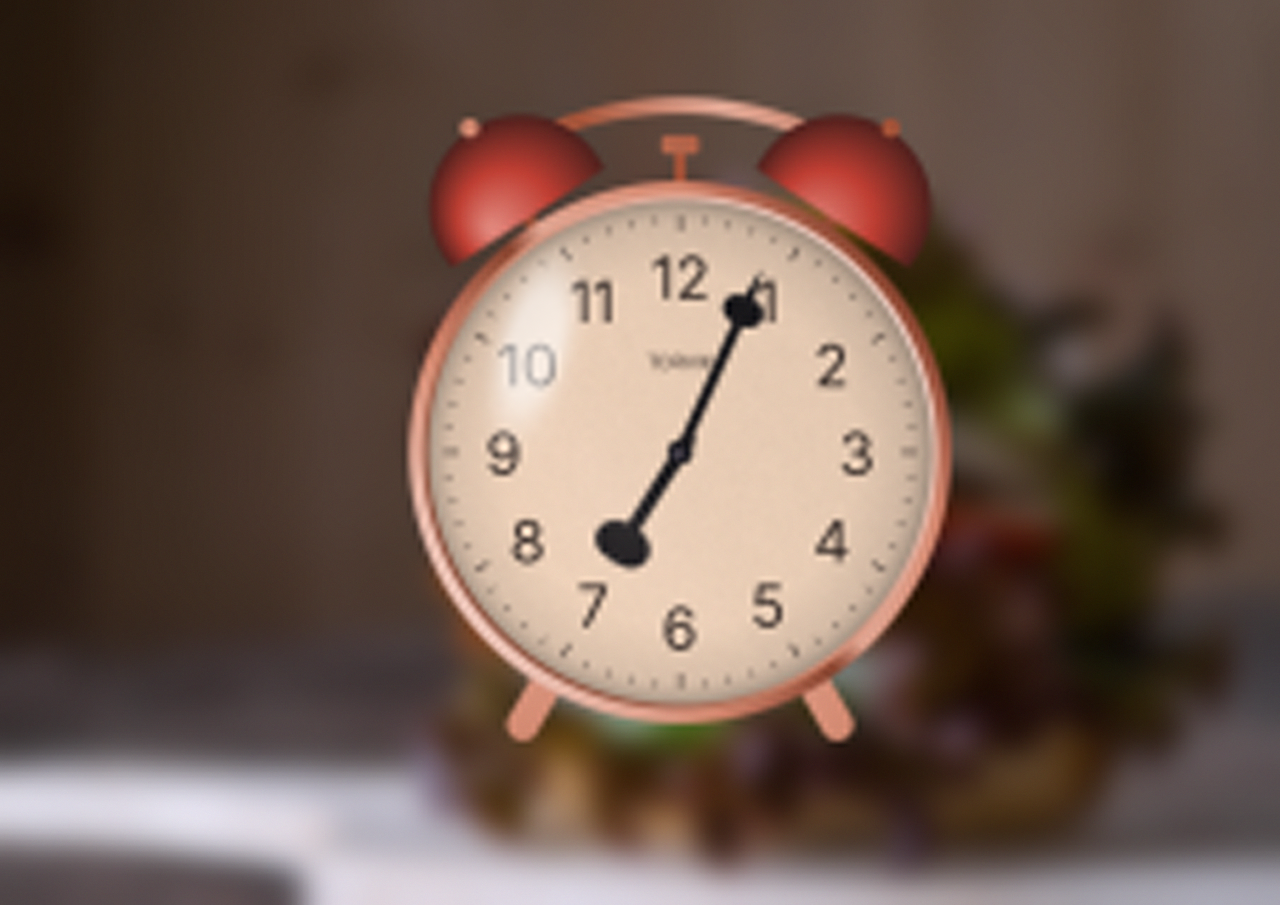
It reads 7:04
